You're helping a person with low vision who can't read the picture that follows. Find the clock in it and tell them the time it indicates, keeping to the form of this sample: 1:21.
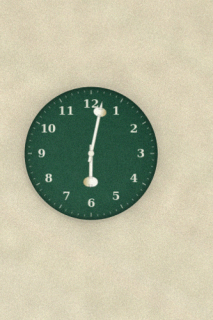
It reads 6:02
